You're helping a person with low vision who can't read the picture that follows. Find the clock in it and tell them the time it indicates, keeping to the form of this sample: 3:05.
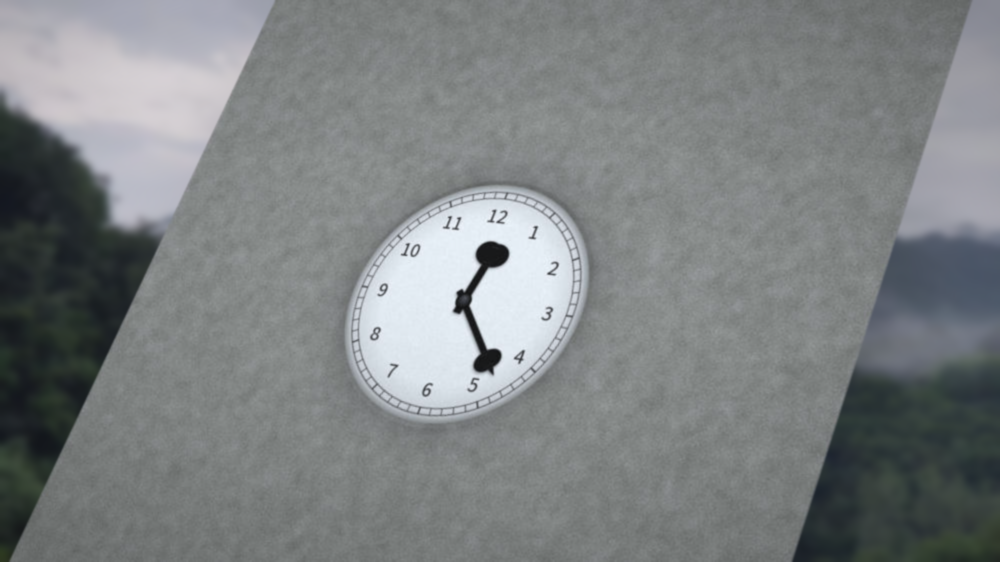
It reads 12:23
